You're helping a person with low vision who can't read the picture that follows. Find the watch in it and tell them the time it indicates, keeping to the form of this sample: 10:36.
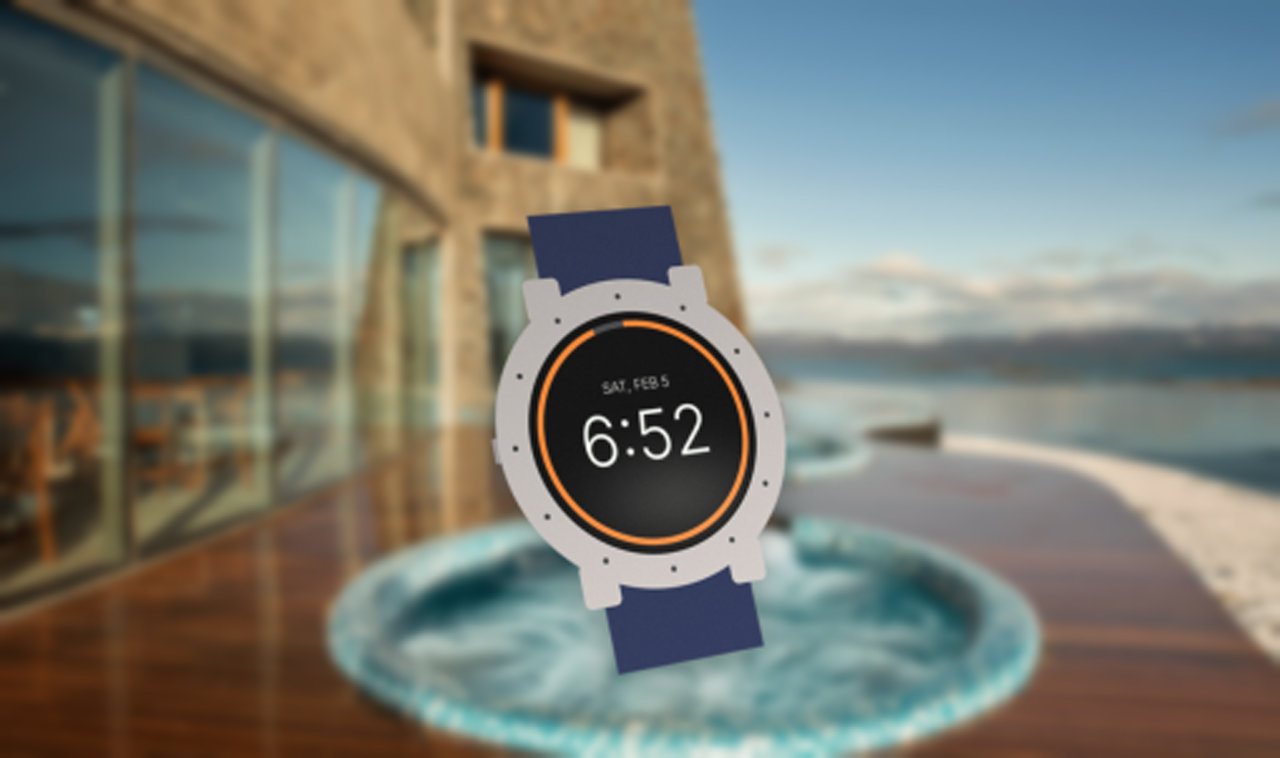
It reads 6:52
